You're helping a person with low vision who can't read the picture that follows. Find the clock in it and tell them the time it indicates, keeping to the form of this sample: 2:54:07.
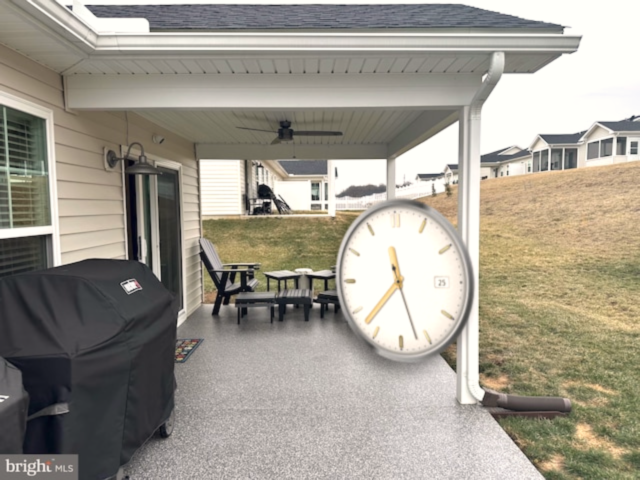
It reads 11:37:27
